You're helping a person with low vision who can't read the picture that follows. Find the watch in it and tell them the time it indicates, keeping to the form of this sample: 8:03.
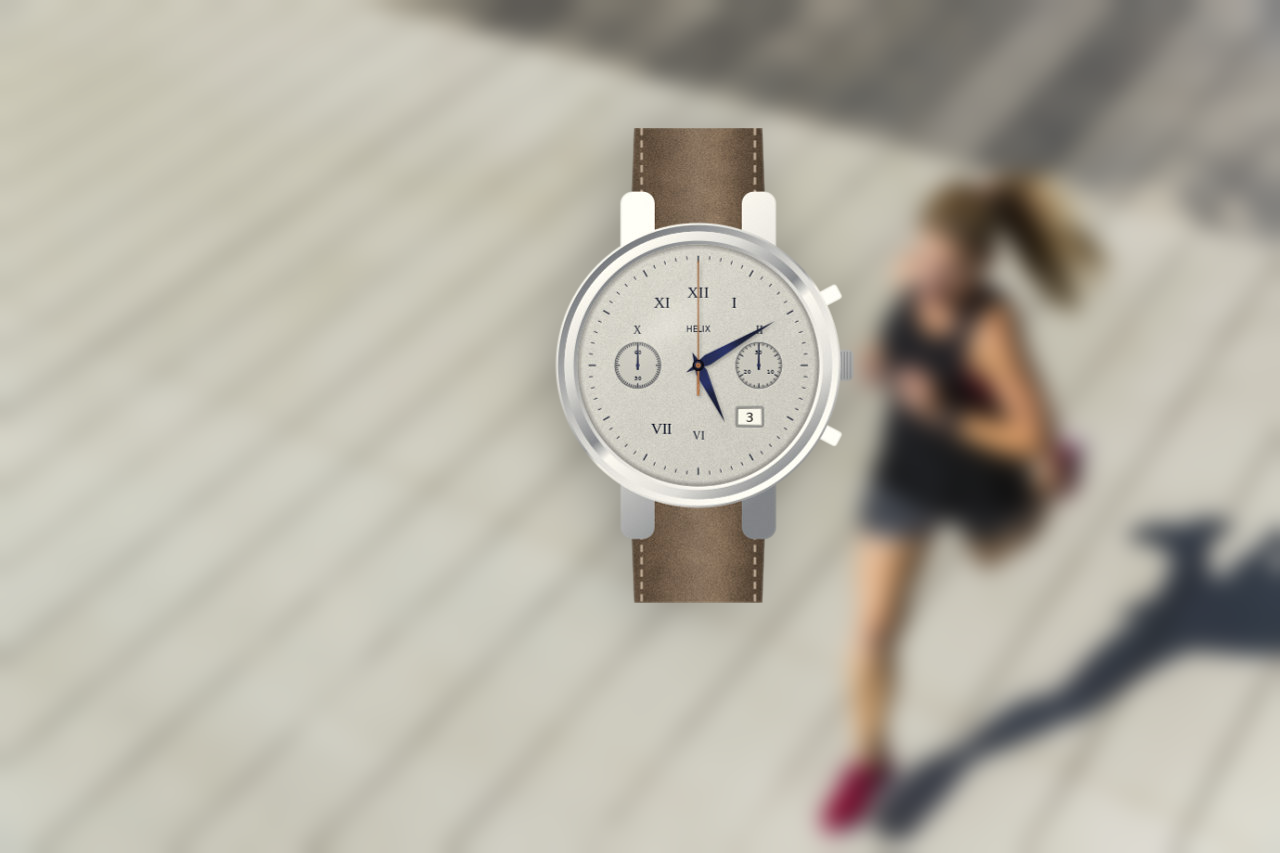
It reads 5:10
